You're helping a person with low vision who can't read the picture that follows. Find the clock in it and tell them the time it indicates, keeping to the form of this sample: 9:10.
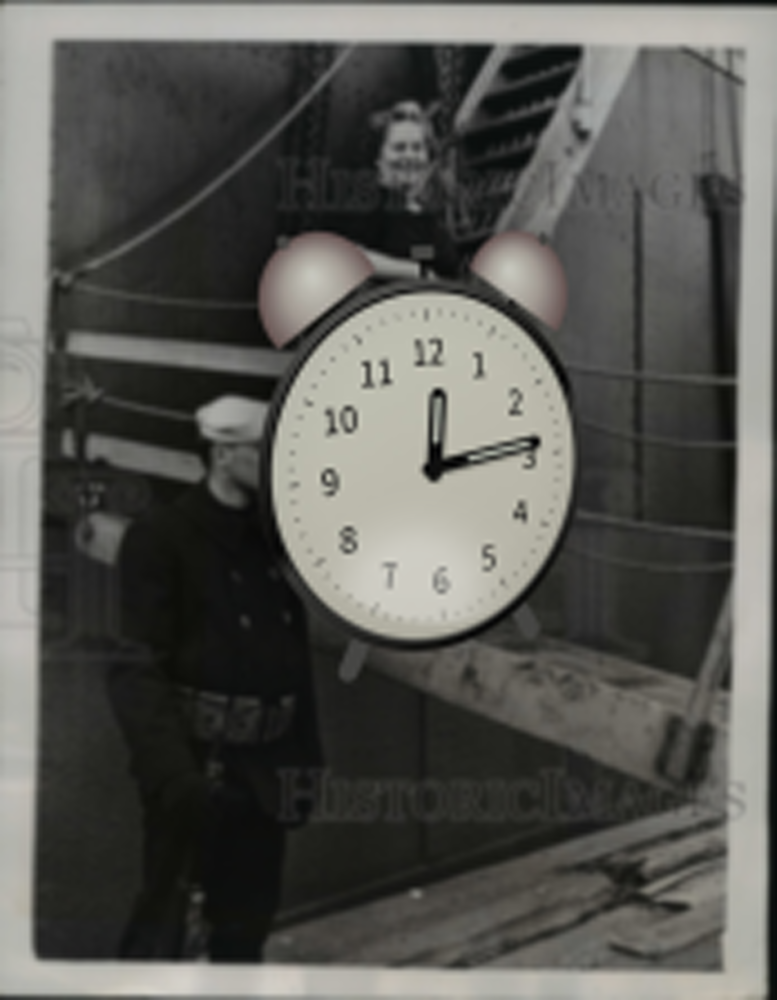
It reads 12:14
